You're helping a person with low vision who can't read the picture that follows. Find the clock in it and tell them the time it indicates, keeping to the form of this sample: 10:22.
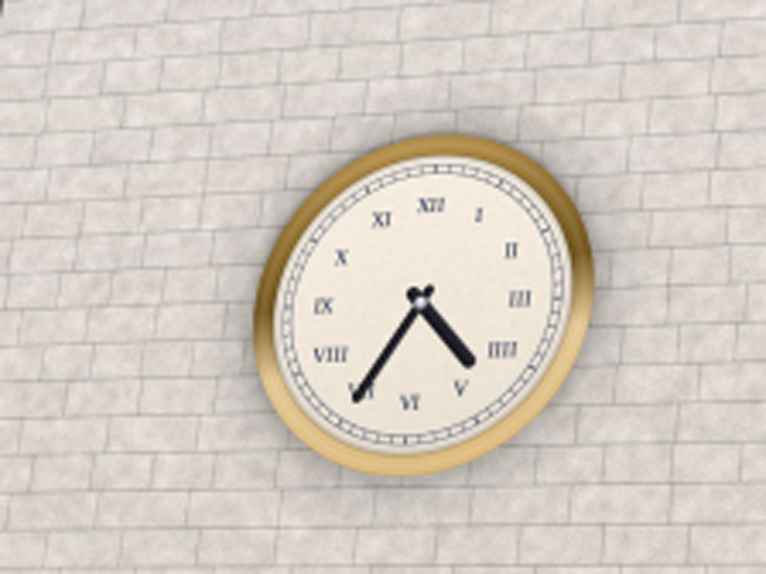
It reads 4:35
